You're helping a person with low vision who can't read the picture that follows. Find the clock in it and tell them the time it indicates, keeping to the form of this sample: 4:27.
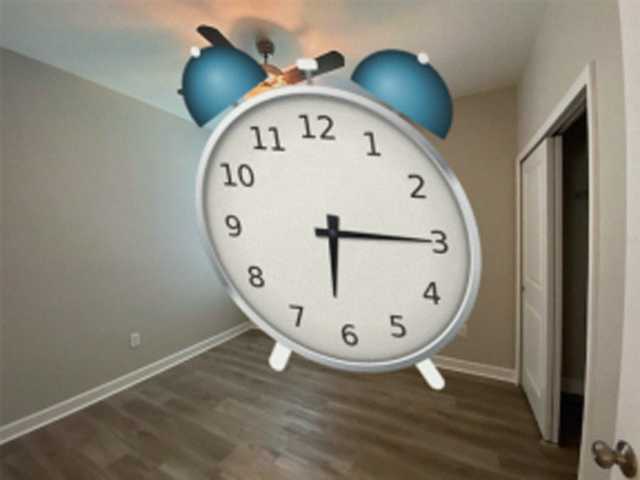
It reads 6:15
